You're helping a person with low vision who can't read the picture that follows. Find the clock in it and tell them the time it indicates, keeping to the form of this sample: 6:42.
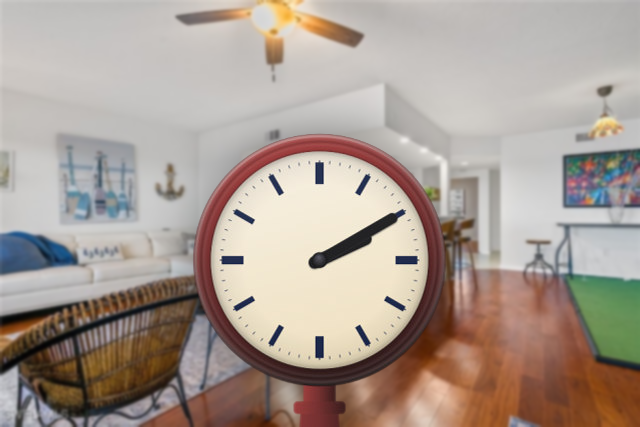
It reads 2:10
